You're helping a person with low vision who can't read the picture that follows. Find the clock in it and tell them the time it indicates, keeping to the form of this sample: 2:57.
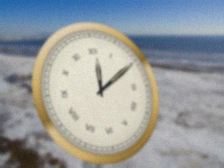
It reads 12:10
